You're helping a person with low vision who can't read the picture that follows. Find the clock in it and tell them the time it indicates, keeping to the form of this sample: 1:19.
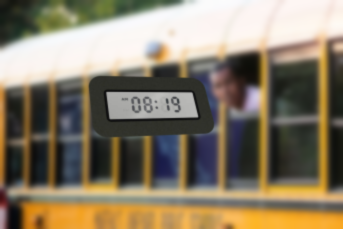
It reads 8:19
